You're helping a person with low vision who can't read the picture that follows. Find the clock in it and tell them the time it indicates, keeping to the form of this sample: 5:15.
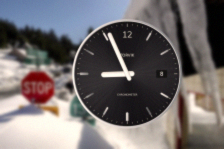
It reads 8:56
